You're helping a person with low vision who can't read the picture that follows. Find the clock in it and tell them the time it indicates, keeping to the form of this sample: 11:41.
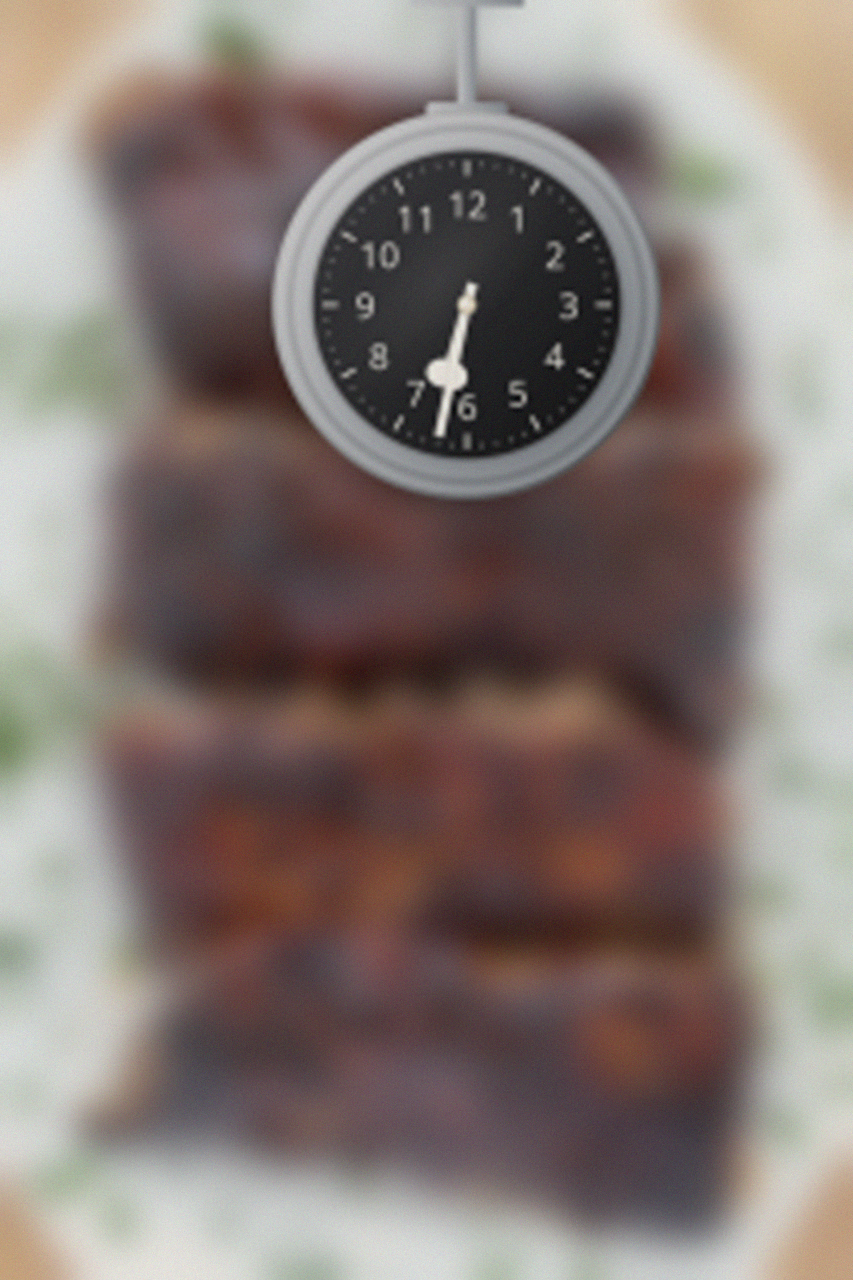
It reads 6:32
